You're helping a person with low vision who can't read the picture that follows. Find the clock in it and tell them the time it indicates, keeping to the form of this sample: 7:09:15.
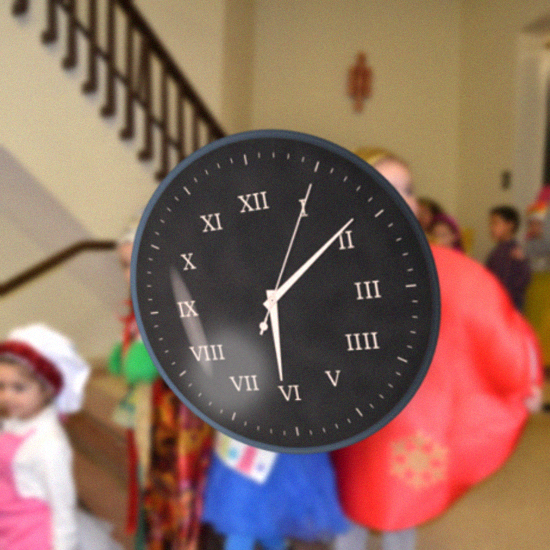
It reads 6:09:05
